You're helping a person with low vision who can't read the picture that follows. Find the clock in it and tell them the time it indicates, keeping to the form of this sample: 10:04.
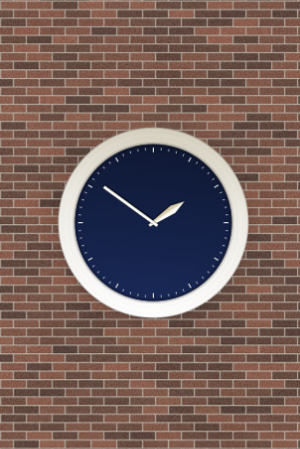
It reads 1:51
